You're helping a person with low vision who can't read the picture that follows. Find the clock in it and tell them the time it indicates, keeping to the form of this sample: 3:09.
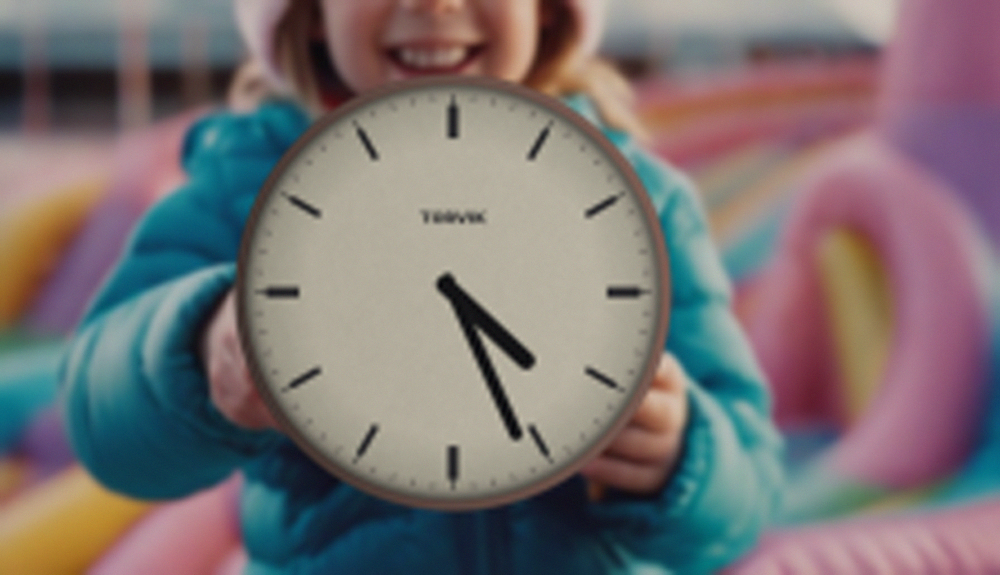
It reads 4:26
